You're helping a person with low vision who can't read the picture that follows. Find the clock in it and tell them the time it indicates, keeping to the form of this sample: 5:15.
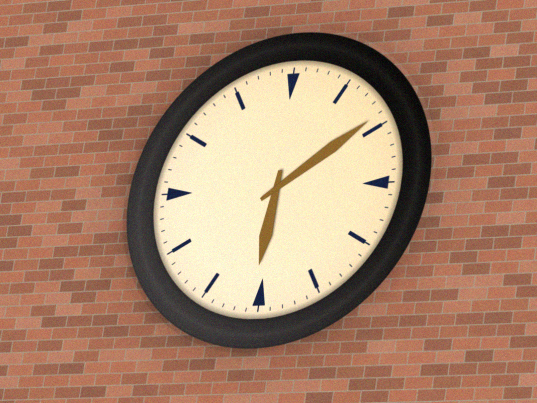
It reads 6:09
